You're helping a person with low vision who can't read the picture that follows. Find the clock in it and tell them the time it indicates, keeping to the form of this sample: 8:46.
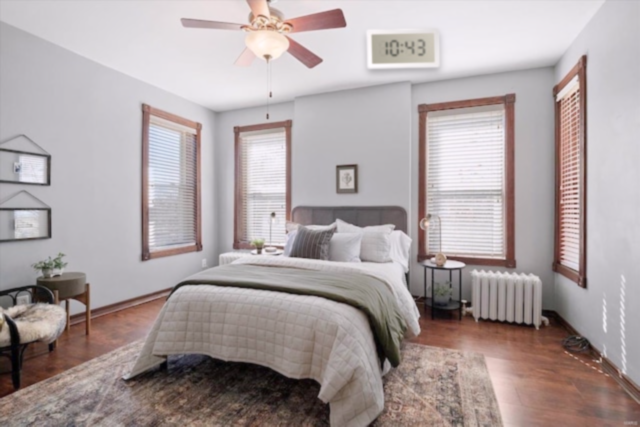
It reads 10:43
